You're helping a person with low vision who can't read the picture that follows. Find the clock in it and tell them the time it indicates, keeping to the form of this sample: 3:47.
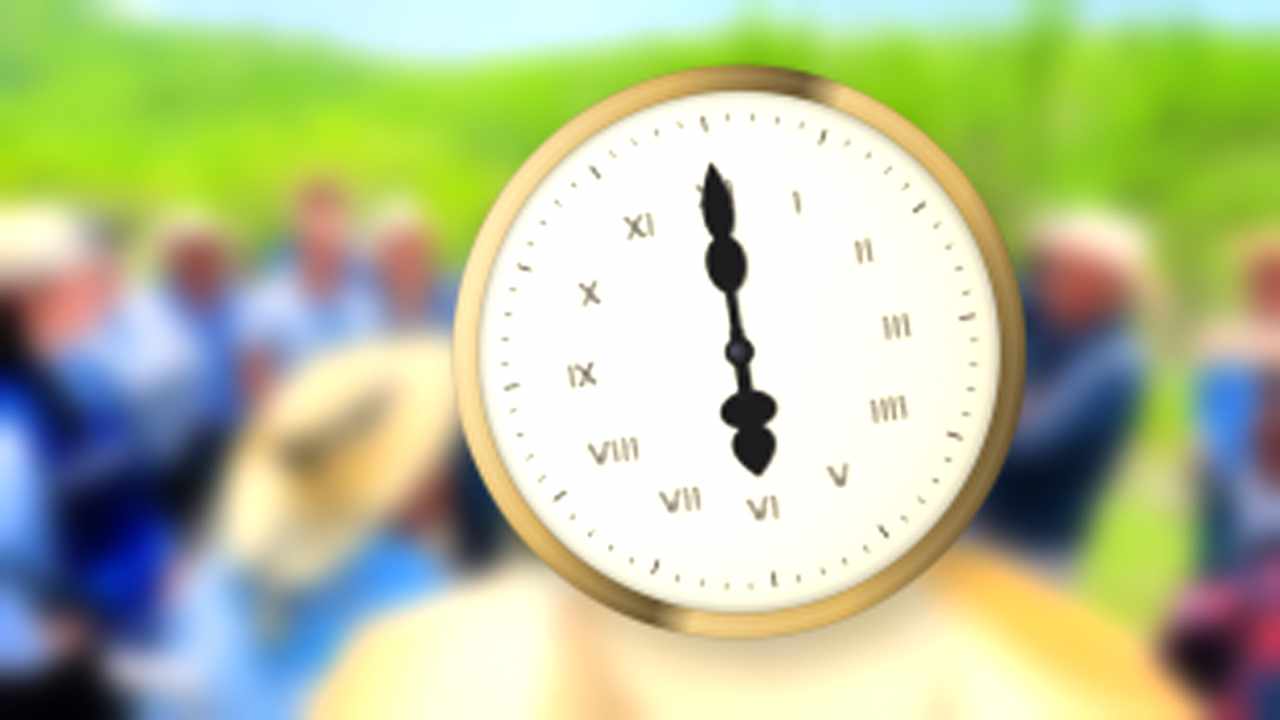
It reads 6:00
